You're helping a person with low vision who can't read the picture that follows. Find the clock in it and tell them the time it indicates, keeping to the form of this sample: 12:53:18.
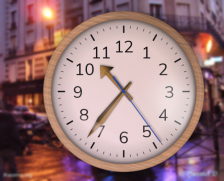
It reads 10:36:24
